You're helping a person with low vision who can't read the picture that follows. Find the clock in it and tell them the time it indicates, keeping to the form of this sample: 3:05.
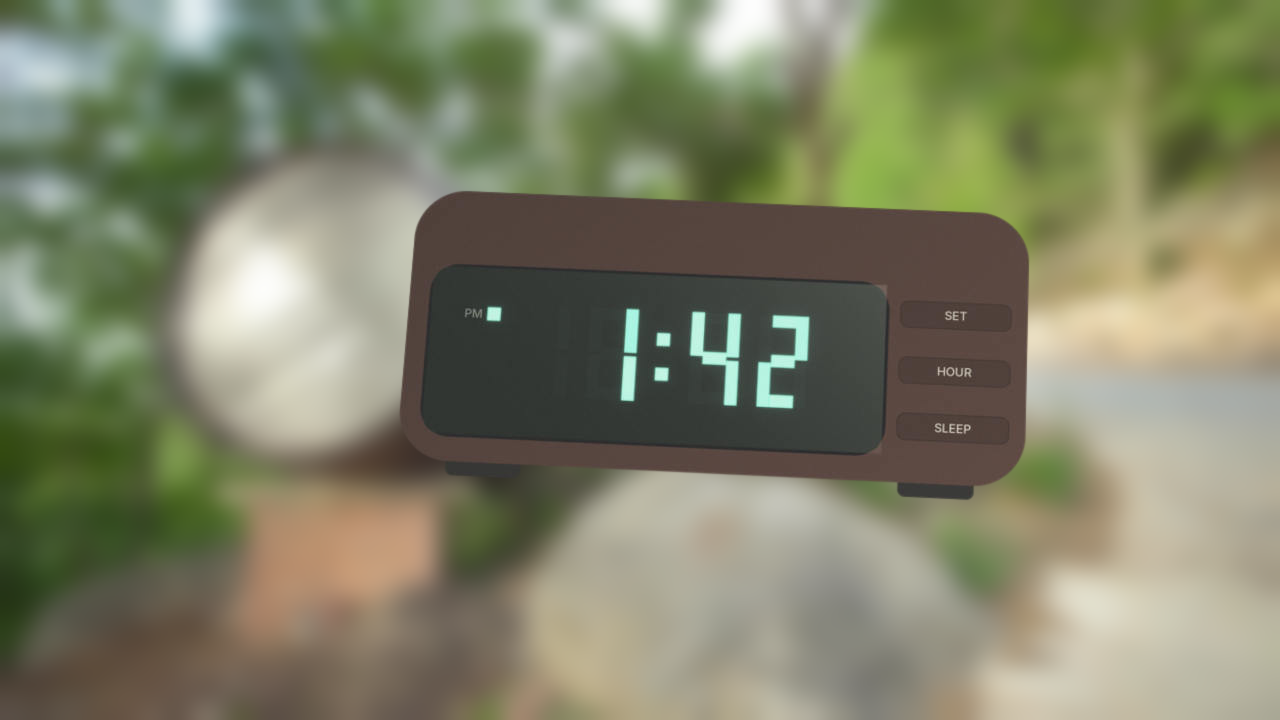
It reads 1:42
